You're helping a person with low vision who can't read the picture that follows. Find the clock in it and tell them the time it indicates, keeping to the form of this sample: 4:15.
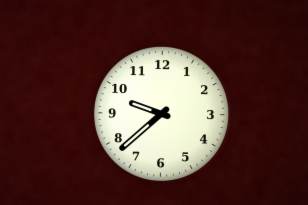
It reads 9:38
